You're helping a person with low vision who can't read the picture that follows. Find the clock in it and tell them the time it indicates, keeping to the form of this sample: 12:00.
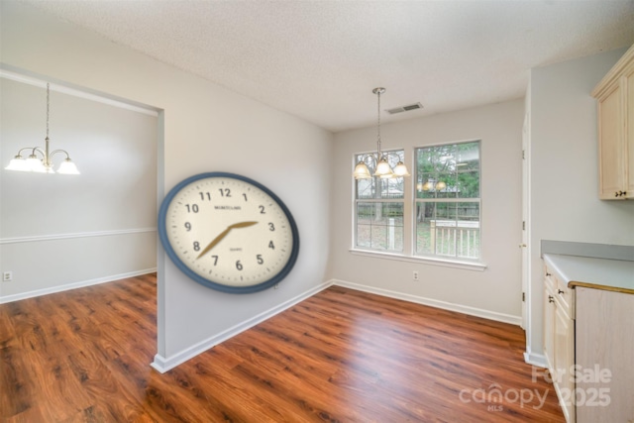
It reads 2:38
